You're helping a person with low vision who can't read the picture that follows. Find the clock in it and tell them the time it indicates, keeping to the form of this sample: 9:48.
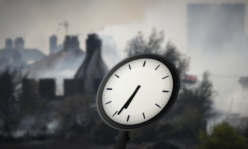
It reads 6:34
